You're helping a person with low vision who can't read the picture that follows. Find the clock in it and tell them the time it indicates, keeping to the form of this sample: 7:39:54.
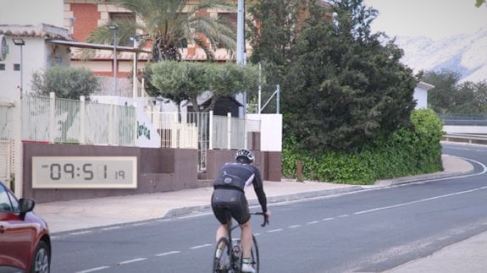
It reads 9:51:19
